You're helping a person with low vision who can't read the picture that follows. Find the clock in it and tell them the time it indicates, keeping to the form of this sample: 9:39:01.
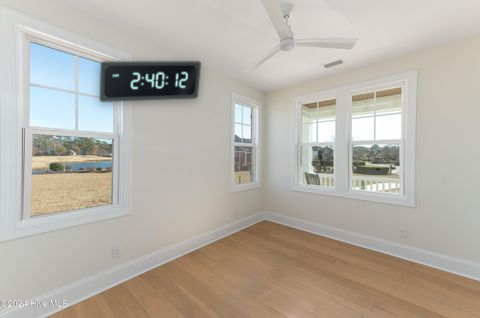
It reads 2:40:12
